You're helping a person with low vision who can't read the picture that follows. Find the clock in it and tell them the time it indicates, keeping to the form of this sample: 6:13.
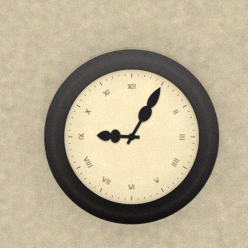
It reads 9:05
